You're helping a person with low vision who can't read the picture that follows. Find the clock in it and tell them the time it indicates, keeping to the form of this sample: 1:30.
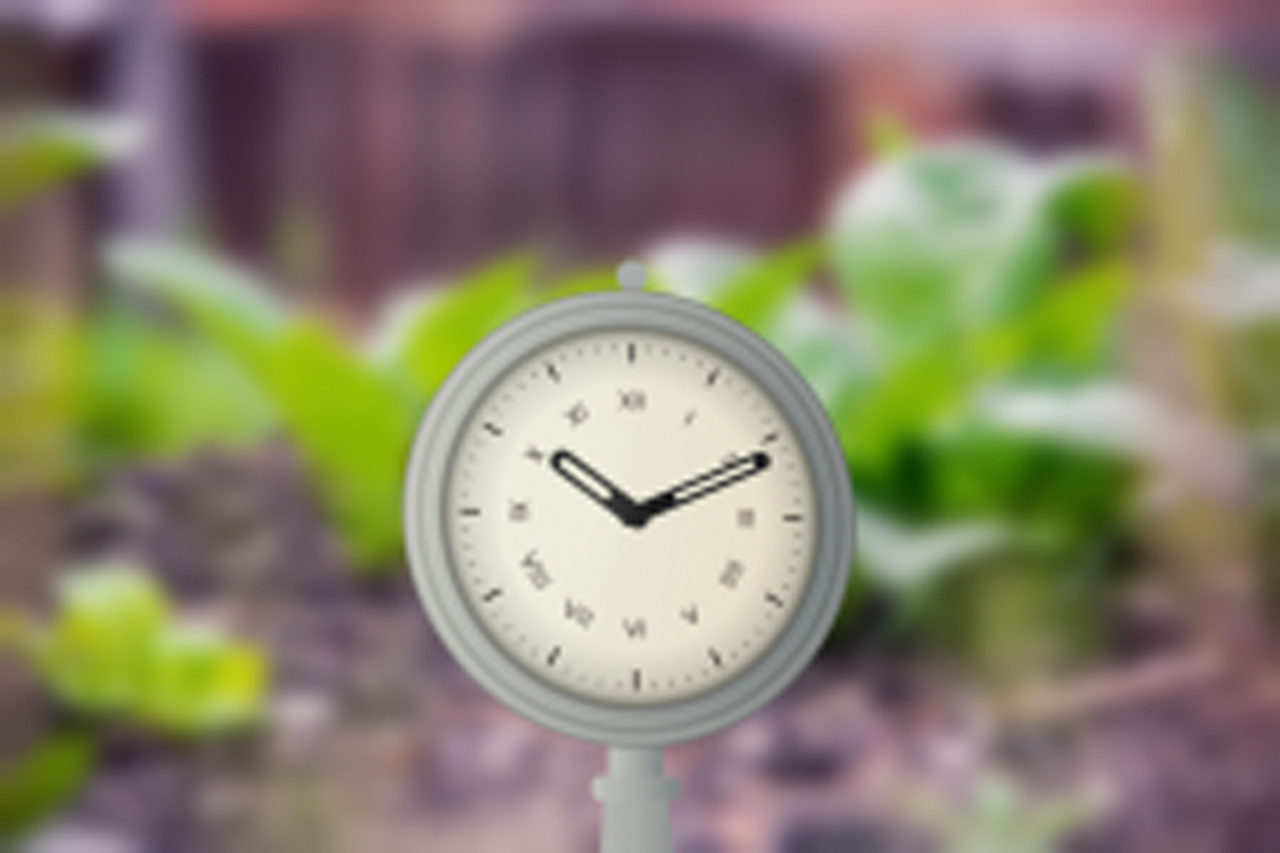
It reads 10:11
